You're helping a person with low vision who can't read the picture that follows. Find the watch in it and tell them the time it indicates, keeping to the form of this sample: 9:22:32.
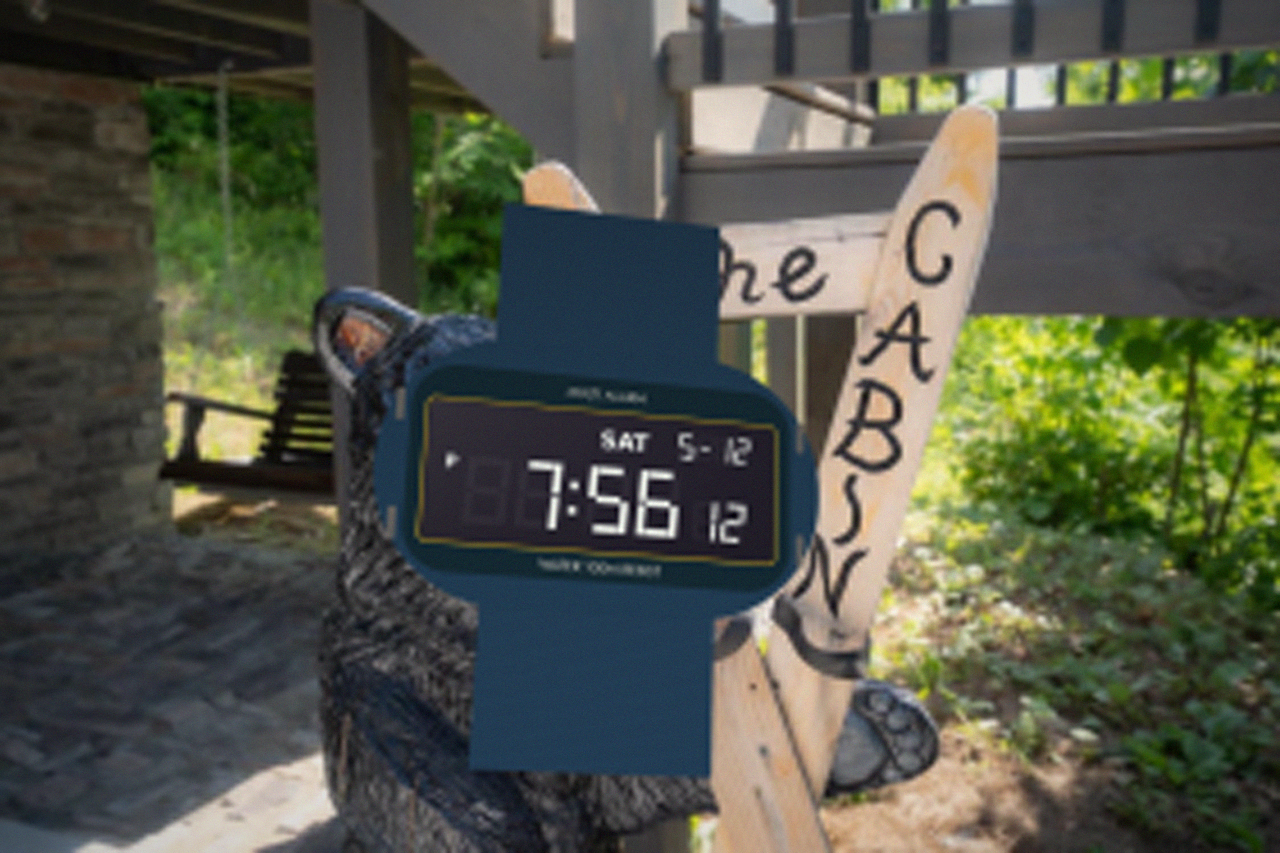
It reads 7:56:12
